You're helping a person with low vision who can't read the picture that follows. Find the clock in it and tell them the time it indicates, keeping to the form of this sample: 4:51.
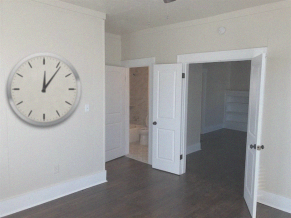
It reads 12:06
